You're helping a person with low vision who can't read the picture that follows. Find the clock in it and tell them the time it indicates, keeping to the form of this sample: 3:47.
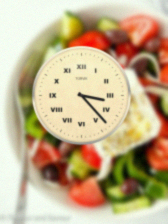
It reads 3:23
